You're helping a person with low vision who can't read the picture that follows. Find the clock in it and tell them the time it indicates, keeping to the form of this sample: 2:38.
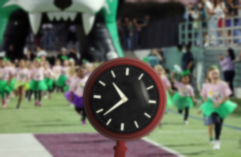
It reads 10:38
